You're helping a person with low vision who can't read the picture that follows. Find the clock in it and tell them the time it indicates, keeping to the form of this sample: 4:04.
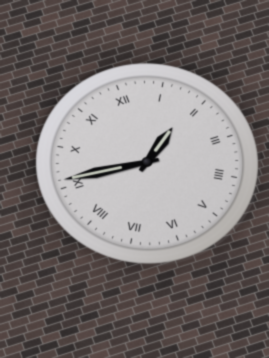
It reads 1:46
